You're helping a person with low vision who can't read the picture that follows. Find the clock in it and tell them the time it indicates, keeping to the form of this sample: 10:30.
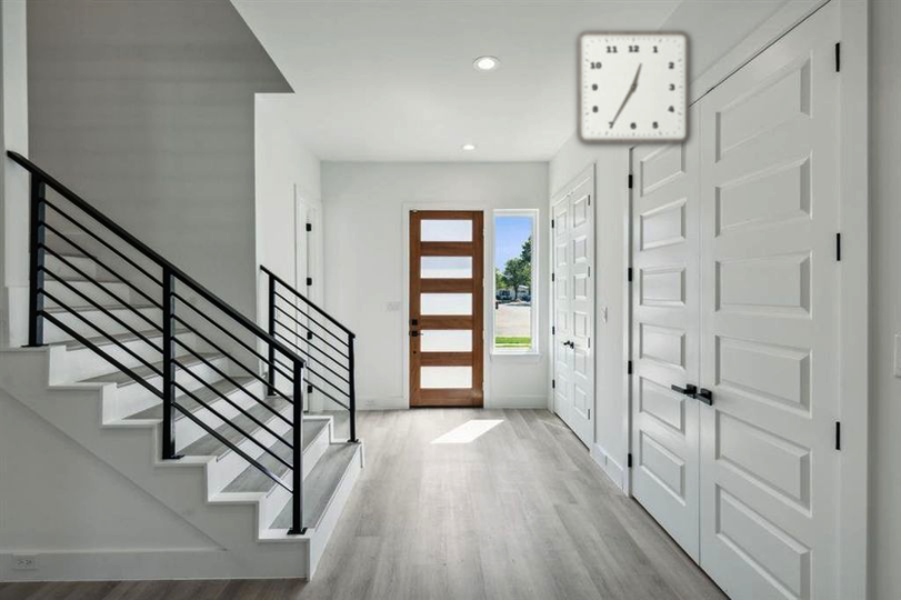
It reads 12:35
